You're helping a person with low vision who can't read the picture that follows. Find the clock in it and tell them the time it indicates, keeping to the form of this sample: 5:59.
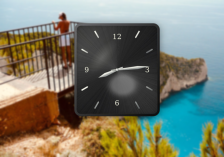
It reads 8:14
